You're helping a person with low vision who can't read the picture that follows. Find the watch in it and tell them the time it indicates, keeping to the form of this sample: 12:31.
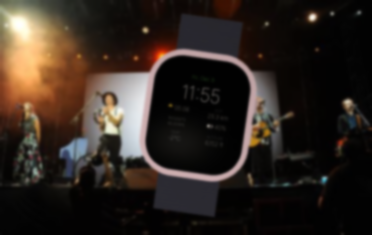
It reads 11:55
